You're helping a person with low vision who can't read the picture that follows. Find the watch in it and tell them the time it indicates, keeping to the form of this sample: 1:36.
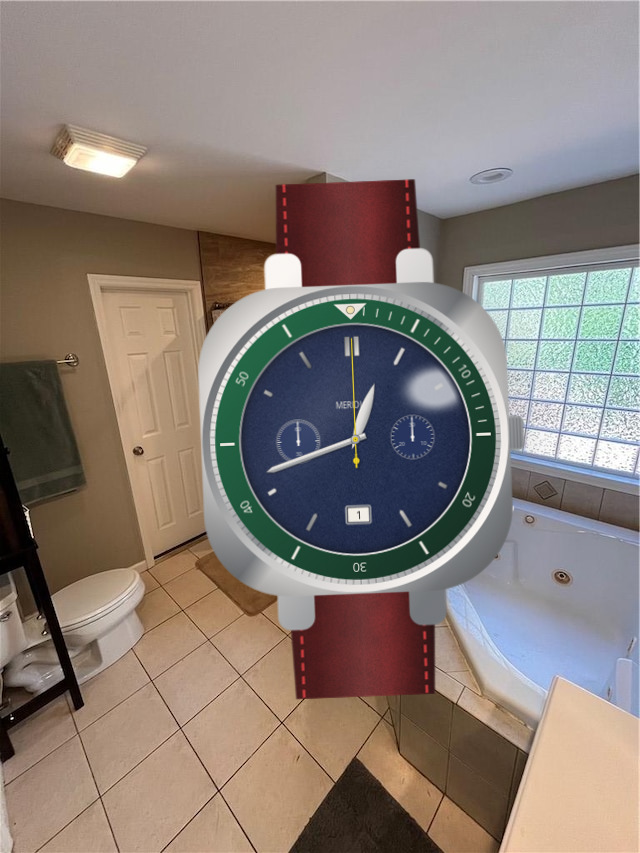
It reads 12:42
